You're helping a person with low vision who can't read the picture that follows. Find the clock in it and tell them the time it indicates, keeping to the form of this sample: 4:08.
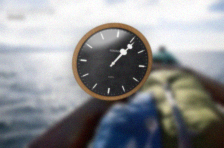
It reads 1:06
